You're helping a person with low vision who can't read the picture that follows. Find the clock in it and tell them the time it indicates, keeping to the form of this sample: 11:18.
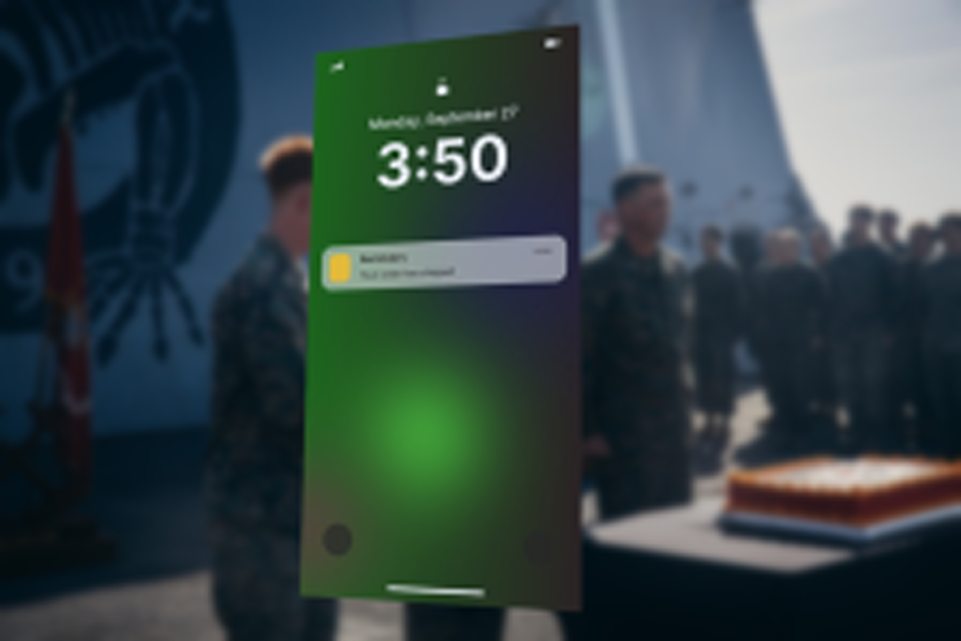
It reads 3:50
